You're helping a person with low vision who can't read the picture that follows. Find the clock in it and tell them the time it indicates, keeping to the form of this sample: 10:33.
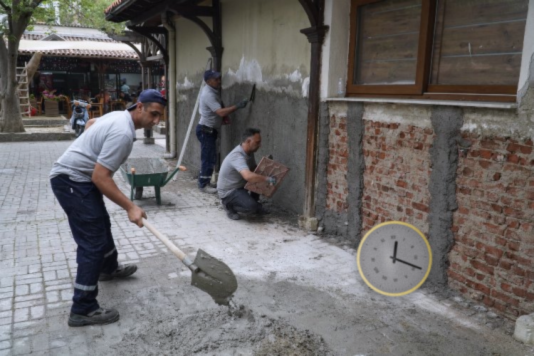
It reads 12:19
